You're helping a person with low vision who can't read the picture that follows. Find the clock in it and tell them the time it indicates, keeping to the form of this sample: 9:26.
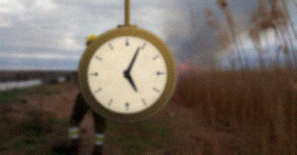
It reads 5:04
